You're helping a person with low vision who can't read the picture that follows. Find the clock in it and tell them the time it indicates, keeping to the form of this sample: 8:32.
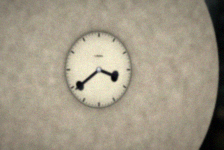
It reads 3:39
